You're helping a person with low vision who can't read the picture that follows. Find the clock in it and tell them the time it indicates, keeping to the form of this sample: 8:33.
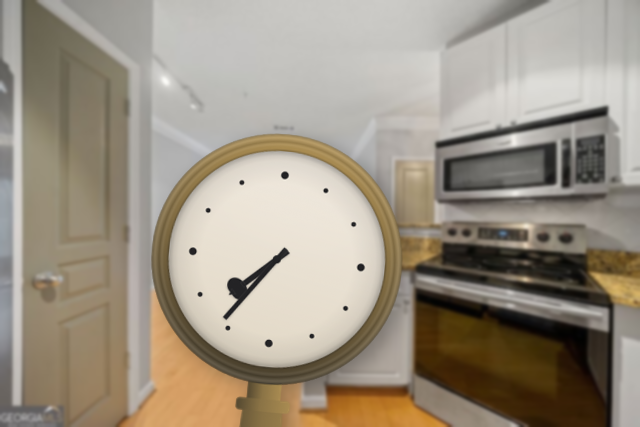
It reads 7:36
